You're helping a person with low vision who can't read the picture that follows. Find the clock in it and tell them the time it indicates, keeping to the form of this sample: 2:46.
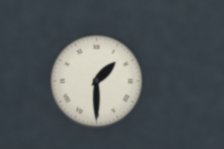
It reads 1:30
